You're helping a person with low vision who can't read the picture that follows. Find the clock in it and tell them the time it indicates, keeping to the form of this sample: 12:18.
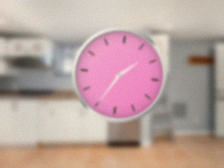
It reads 1:35
